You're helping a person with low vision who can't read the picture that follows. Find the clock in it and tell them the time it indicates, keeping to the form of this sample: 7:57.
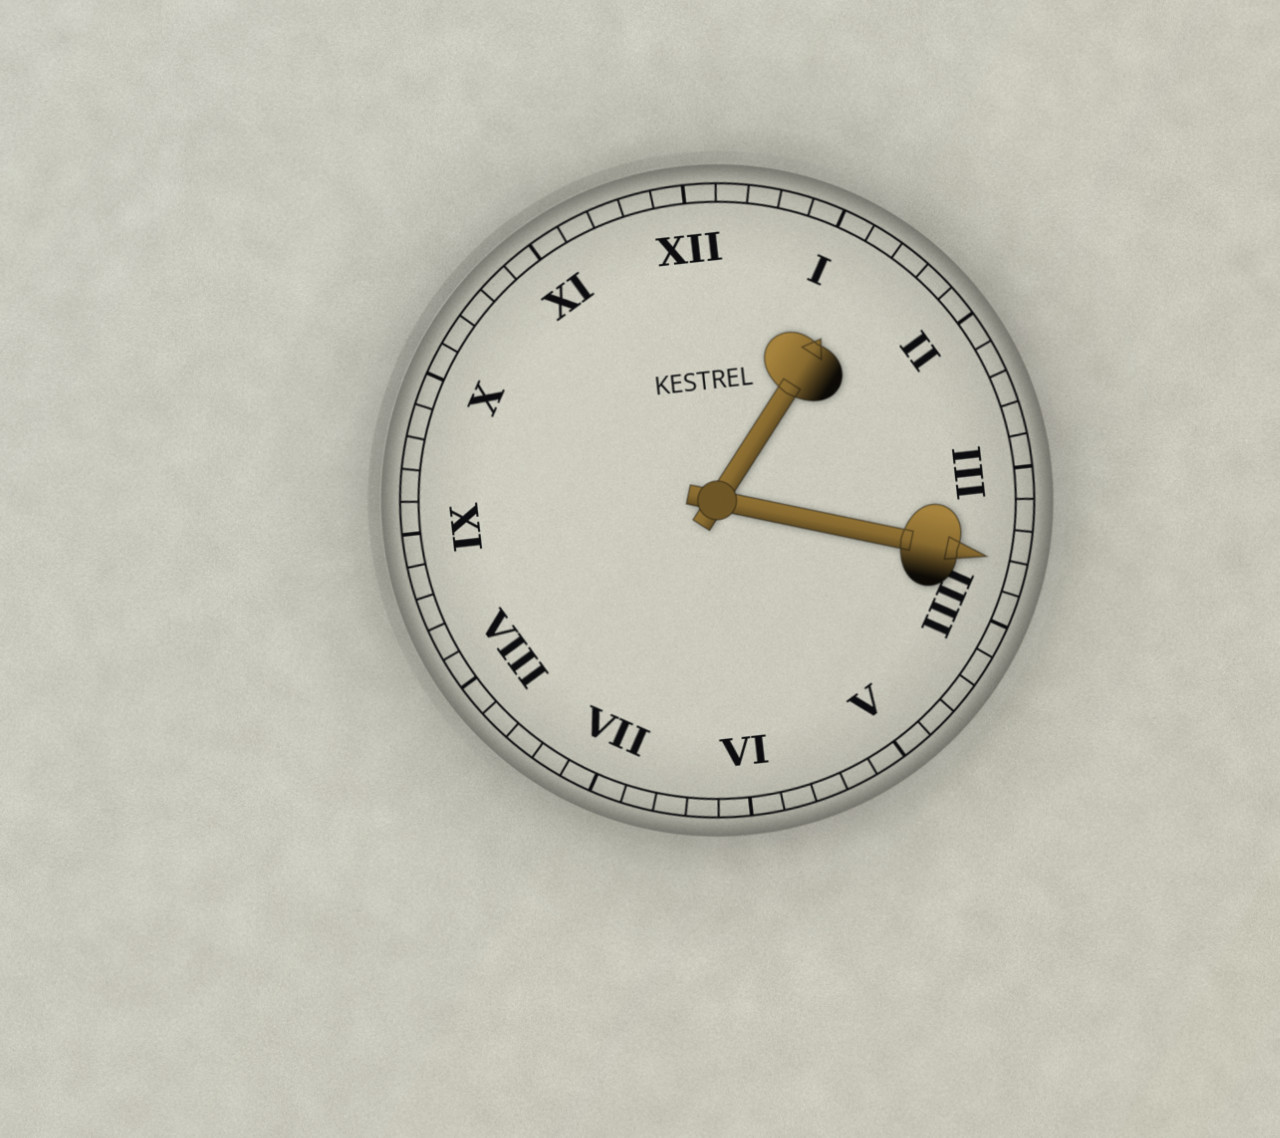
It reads 1:18
